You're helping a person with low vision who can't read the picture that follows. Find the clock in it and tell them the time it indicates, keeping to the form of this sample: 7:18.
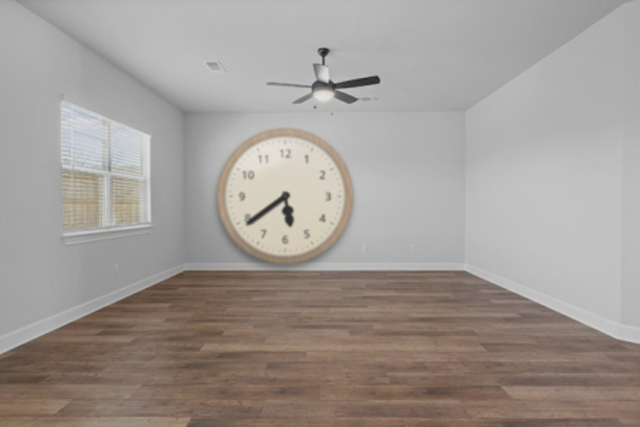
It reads 5:39
